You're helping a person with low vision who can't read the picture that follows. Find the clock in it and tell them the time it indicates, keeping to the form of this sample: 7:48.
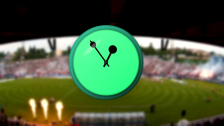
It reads 12:54
